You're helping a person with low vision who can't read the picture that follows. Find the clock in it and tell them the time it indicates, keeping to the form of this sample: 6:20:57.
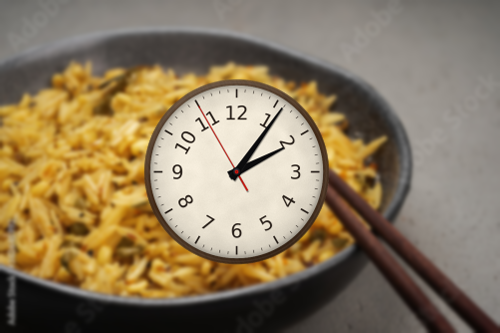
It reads 2:05:55
